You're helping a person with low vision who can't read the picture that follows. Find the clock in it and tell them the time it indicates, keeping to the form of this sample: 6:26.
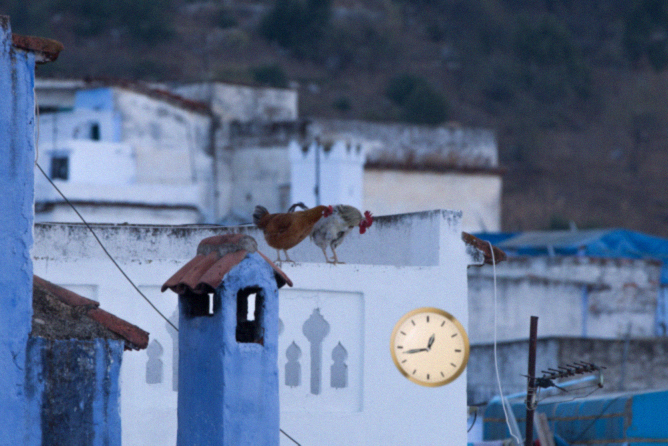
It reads 12:43
